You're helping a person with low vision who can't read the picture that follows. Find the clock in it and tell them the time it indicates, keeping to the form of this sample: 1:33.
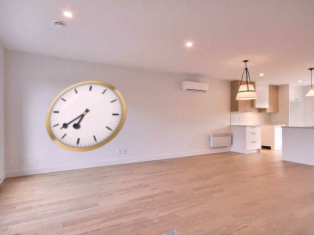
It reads 6:38
